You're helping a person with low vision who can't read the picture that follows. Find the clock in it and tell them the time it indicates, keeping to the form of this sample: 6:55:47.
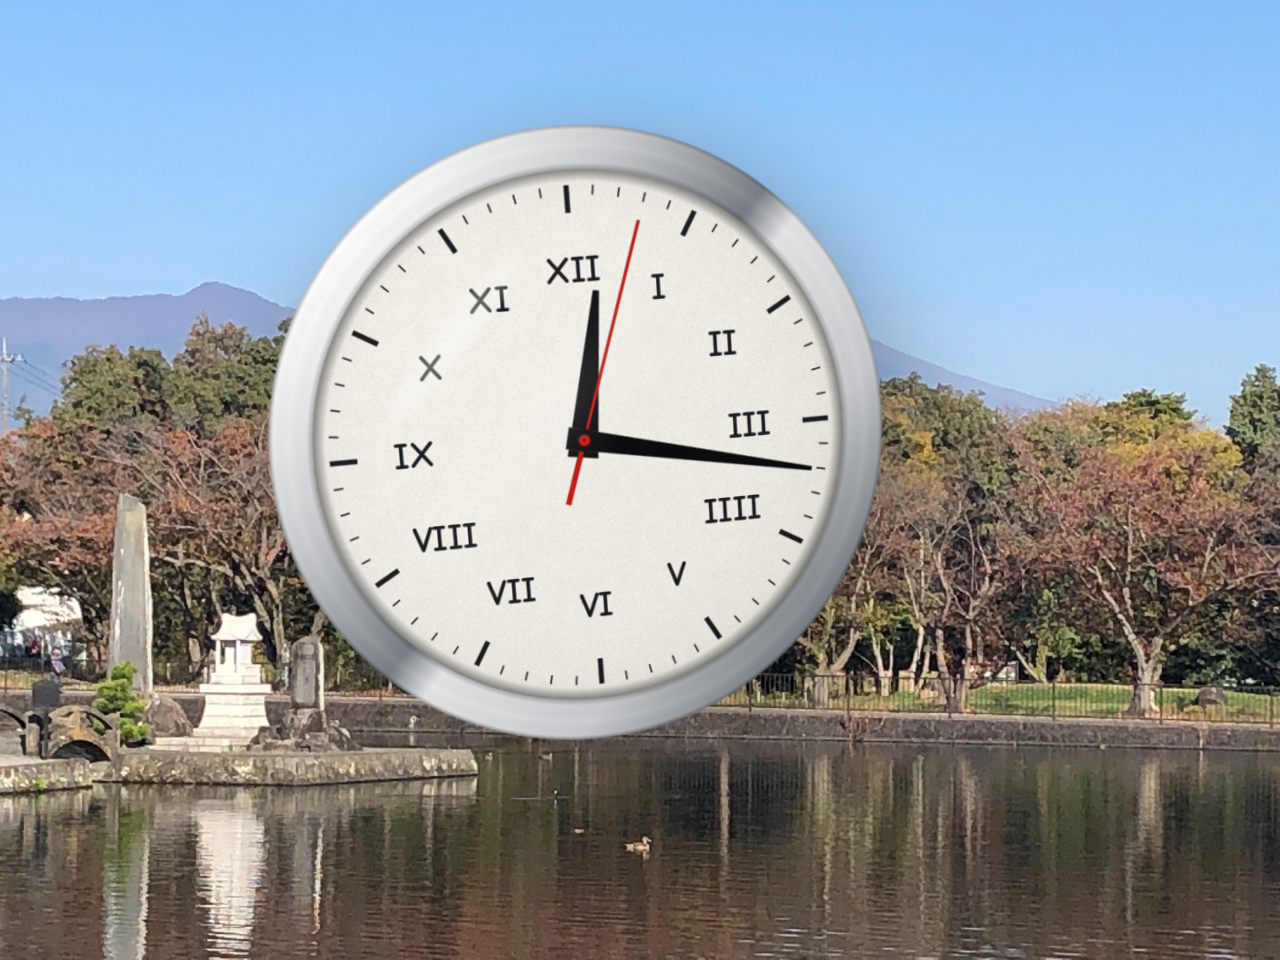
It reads 12:17:03
